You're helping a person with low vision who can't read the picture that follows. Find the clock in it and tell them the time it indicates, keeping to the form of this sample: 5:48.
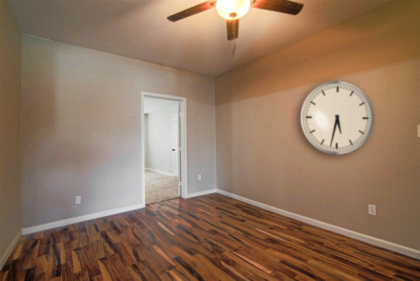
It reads 5:32
